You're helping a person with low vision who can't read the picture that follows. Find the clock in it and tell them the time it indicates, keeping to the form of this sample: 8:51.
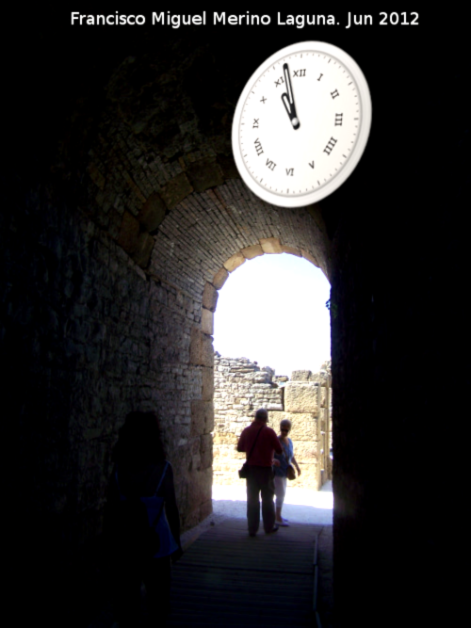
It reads 10:57
